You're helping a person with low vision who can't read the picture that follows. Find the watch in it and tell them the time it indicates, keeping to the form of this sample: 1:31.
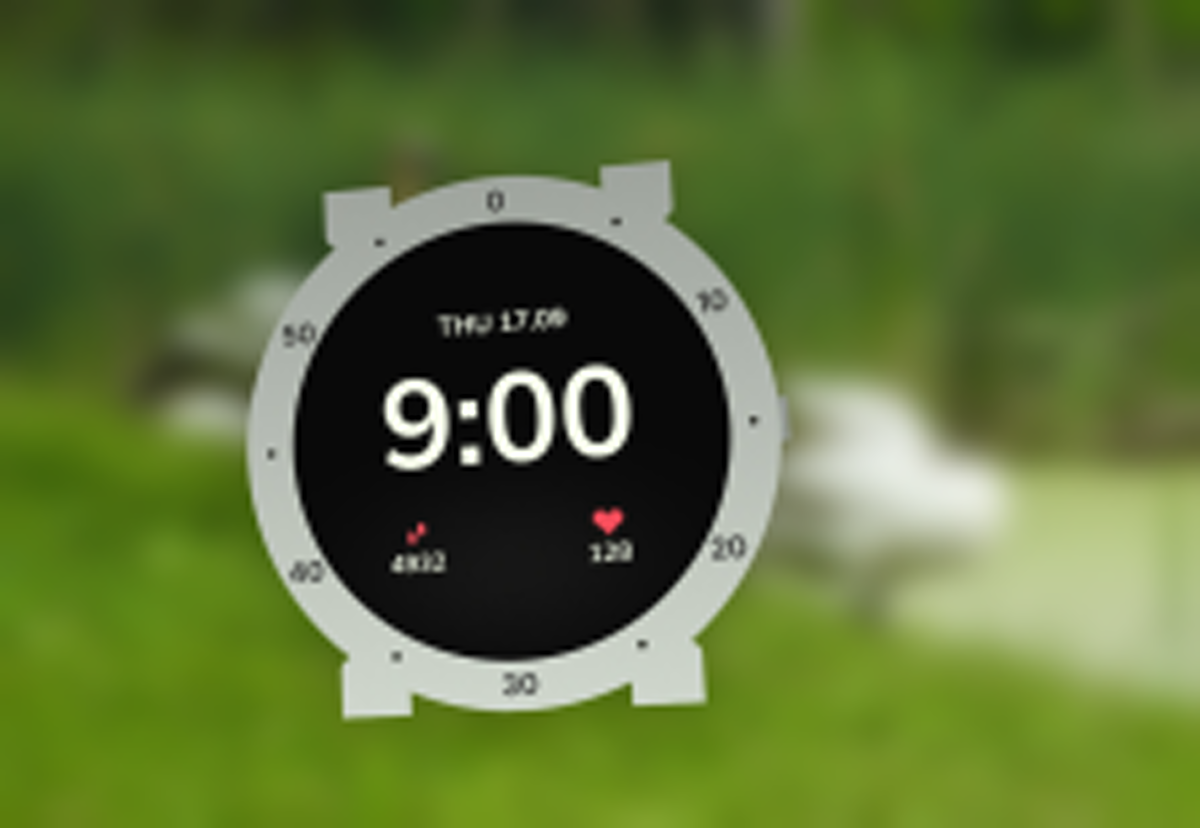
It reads 9:00
